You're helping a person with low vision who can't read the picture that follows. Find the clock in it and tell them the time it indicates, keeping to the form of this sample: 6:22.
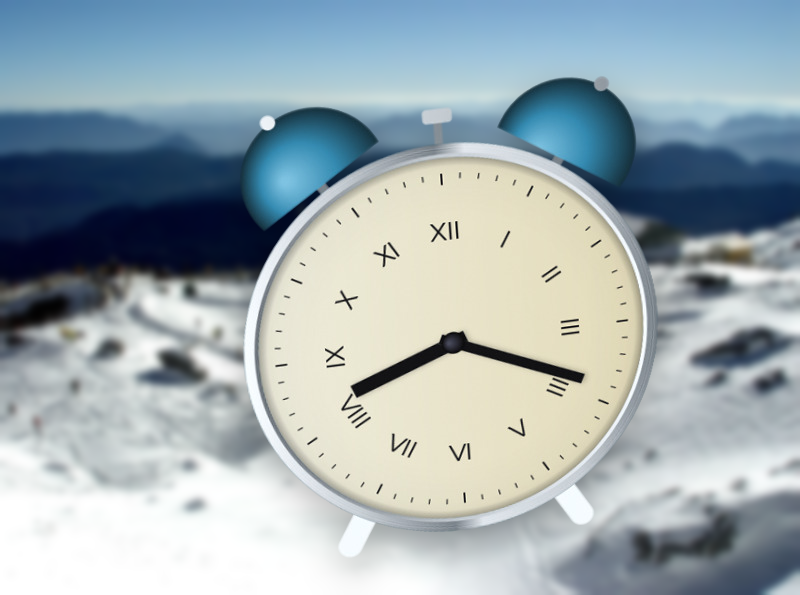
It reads 8:19
